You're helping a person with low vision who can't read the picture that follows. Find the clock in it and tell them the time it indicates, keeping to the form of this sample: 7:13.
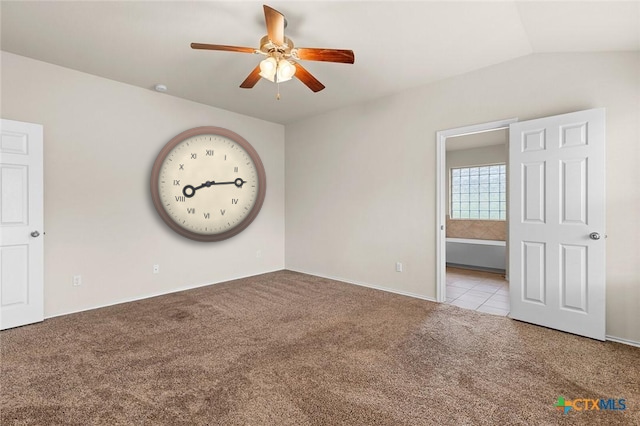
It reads 8:14
